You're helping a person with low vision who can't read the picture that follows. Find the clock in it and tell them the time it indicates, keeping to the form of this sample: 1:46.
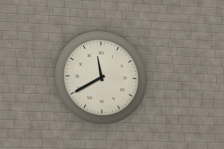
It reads 11:40
